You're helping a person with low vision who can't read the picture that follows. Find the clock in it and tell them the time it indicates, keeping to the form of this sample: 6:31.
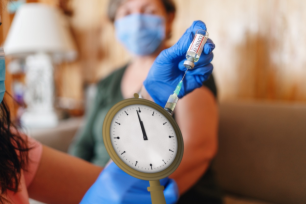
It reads 11:59
